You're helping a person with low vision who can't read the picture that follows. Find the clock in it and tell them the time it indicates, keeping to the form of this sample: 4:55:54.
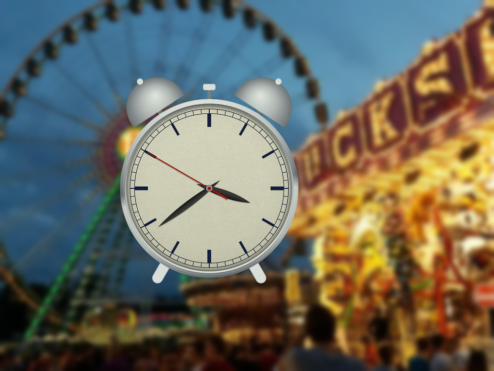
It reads 3:38:50
